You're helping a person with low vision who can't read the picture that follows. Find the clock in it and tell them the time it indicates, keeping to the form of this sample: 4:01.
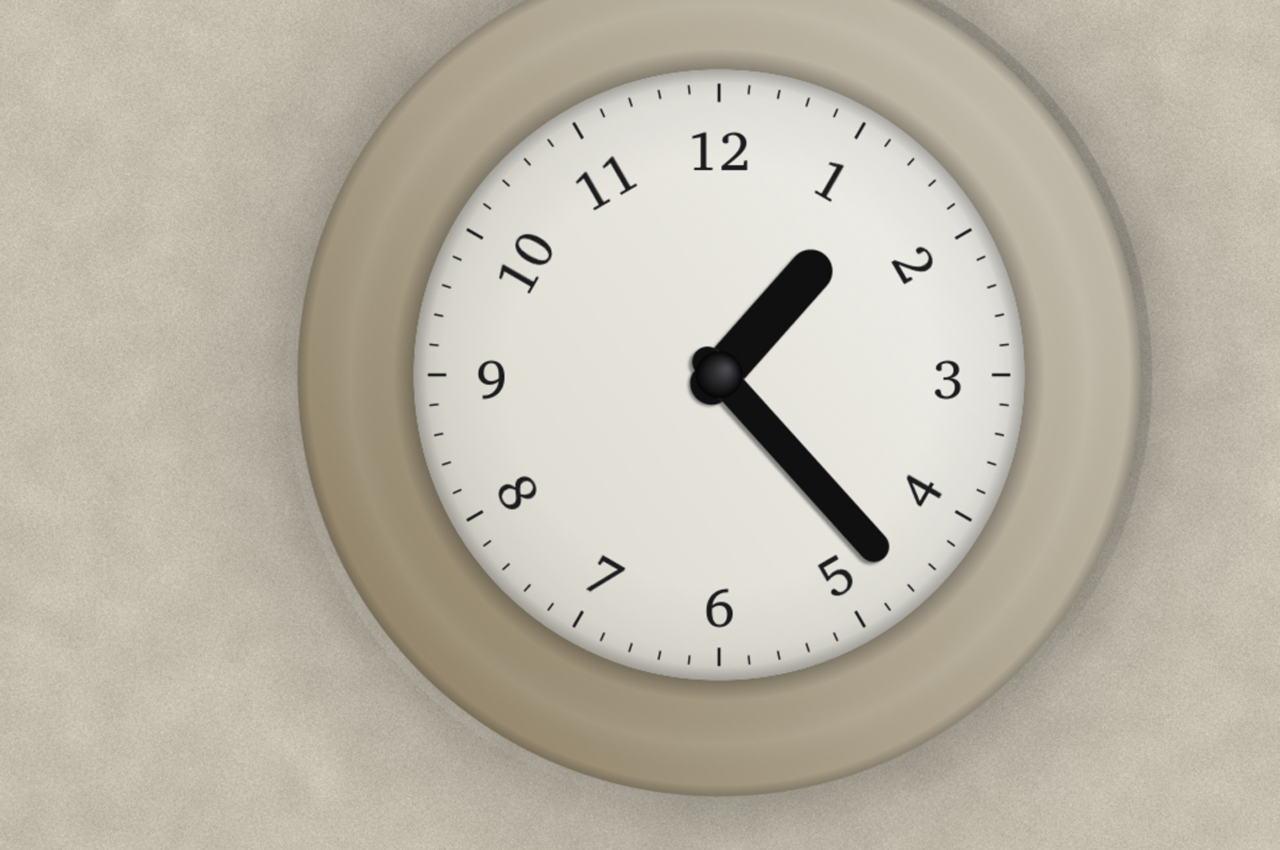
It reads 1:23
